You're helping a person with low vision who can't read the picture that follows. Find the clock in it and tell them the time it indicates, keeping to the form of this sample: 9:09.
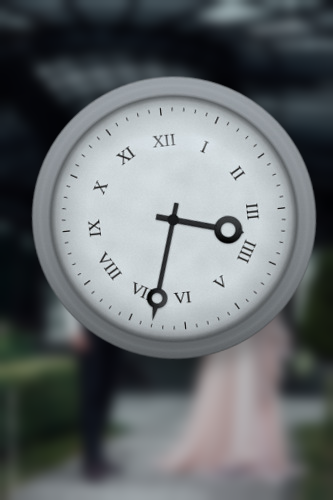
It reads 3:33
